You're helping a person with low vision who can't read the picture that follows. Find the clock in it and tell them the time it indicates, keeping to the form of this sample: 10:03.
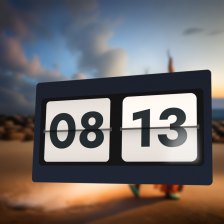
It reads 8:13
